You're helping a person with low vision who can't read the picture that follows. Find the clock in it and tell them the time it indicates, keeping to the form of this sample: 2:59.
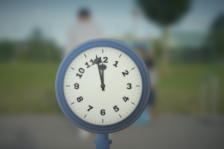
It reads 11:58
